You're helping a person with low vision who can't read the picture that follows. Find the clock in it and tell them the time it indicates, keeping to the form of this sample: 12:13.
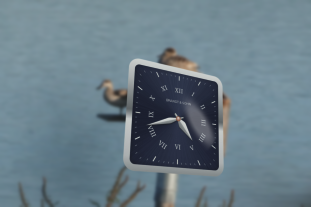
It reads 4:42
